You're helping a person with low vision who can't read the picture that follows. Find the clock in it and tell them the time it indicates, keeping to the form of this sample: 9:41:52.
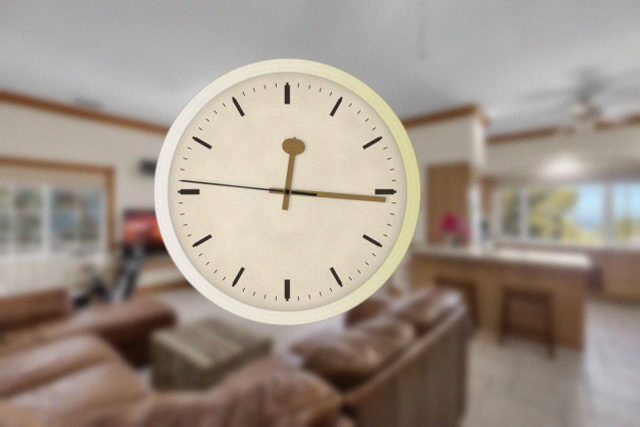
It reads 12:15:46
